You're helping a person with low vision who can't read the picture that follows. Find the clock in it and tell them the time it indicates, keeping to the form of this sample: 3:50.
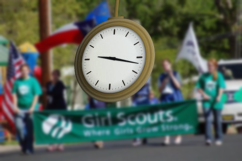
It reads 9:17
